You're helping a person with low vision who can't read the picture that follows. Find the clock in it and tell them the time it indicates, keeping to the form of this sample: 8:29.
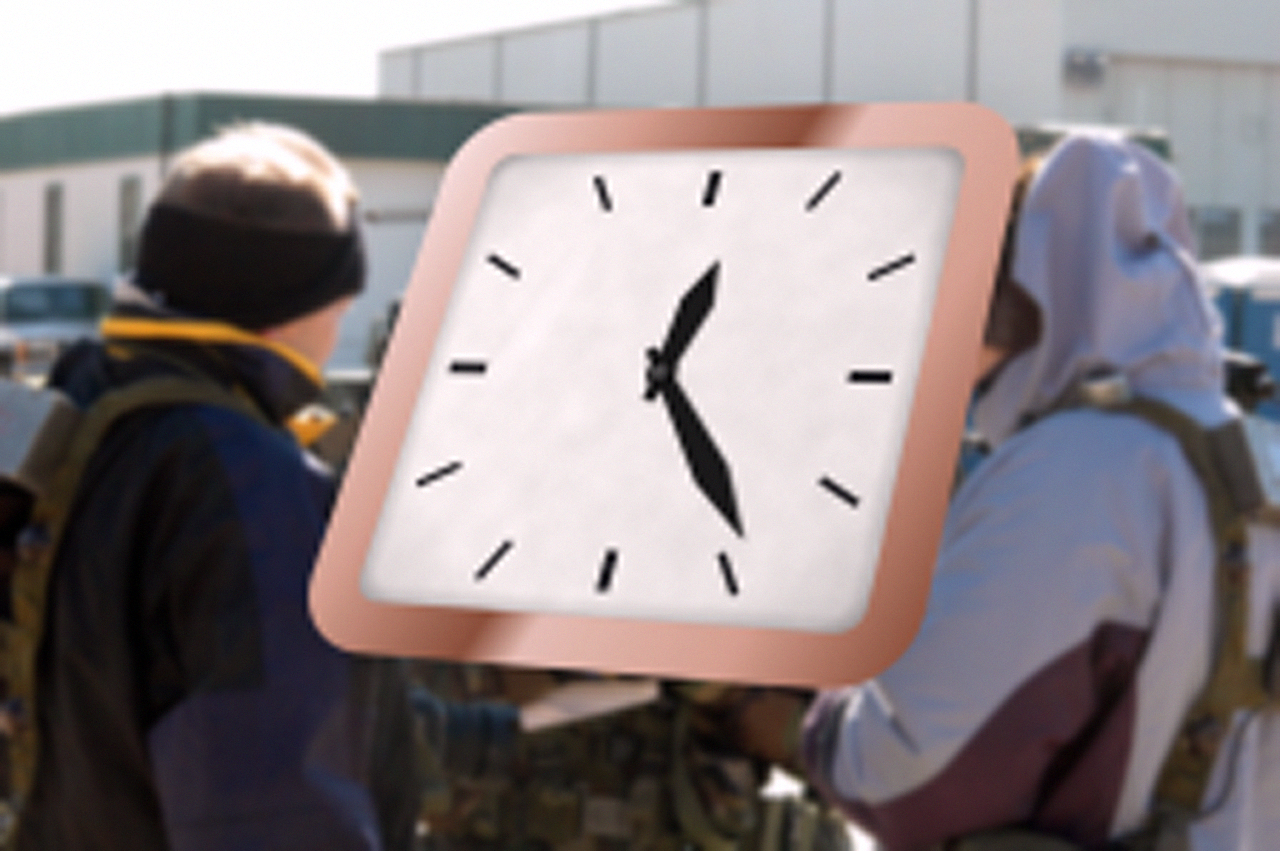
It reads 12:24
